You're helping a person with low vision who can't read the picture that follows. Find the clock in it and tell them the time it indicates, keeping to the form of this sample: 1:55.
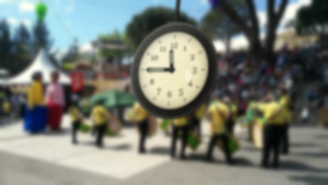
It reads 11:45
